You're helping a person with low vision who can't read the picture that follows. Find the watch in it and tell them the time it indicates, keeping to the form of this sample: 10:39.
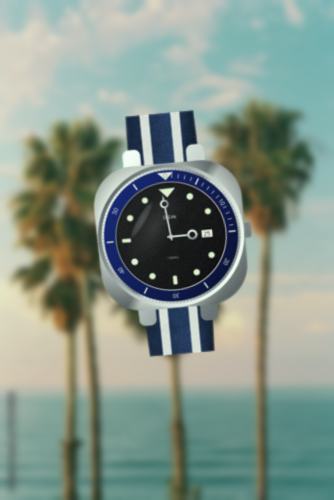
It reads 2:59
